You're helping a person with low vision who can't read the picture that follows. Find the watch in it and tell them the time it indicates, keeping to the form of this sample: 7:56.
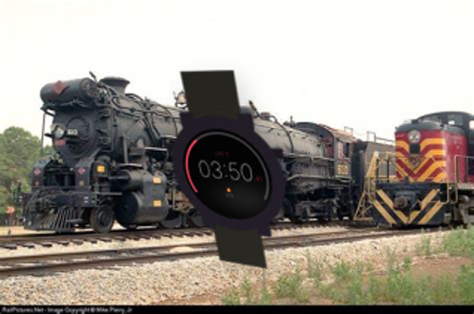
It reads 3:50
